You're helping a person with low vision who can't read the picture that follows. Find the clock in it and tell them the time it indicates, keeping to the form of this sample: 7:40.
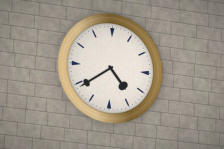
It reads 4:39
